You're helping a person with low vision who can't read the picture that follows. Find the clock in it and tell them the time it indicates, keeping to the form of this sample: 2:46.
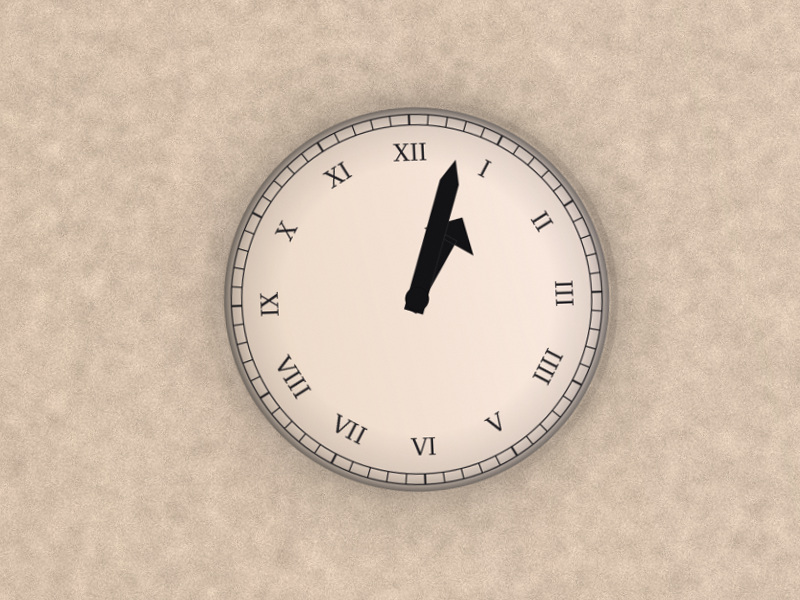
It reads 1:03
